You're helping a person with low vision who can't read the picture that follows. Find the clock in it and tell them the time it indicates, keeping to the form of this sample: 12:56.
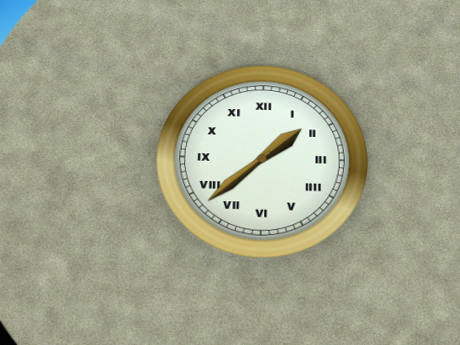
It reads 1:38
